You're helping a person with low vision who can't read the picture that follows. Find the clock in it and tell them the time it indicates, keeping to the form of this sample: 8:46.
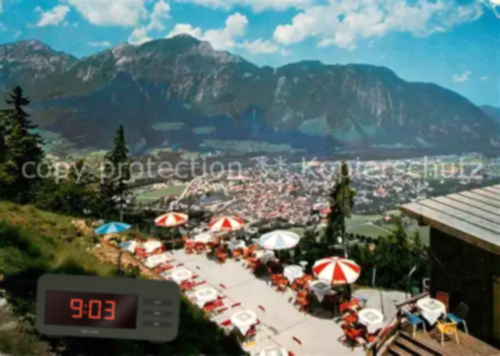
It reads 9:03
